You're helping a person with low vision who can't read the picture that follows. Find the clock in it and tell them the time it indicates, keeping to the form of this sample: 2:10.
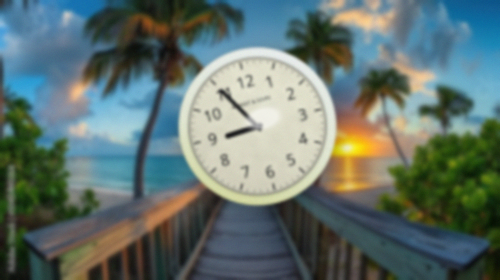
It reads 8:55
